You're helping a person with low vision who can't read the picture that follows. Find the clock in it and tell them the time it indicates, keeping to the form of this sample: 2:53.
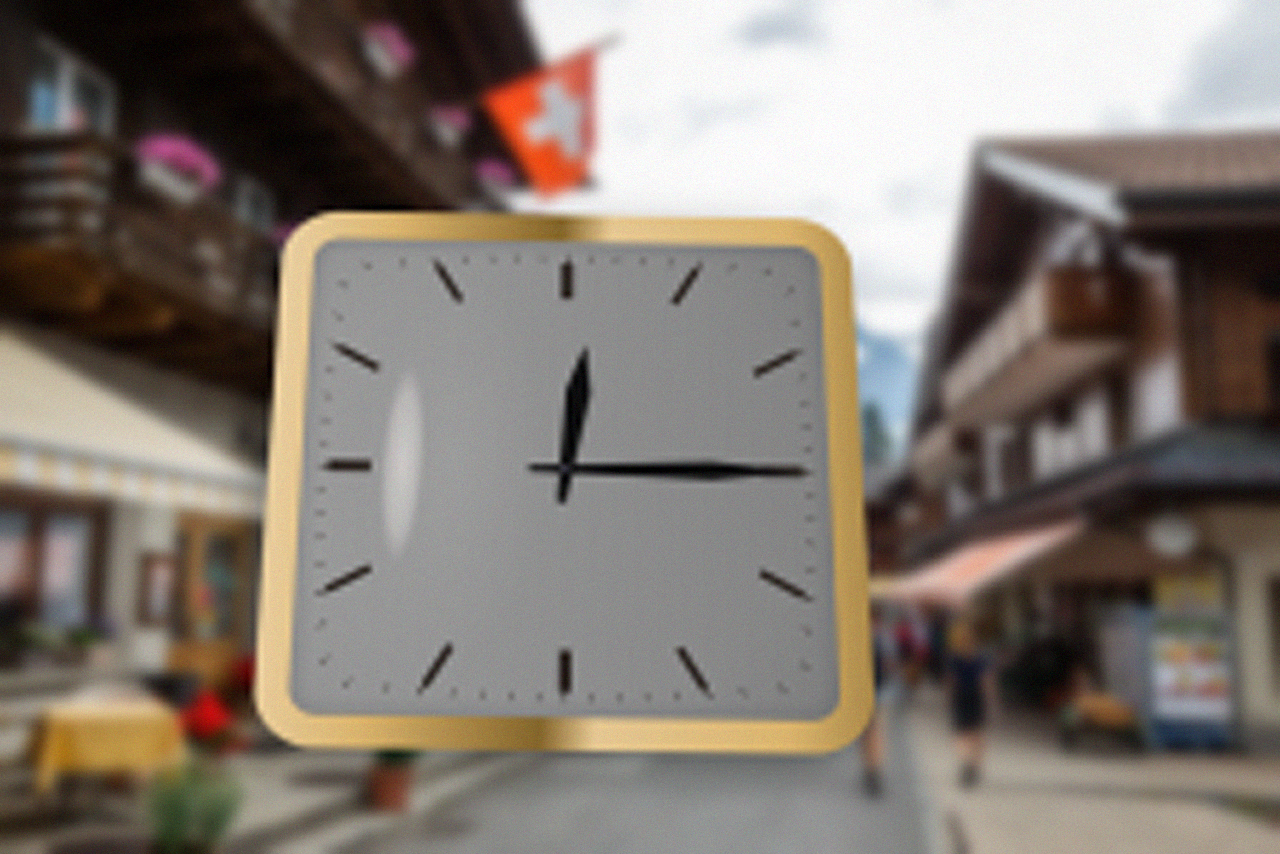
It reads 12:15
